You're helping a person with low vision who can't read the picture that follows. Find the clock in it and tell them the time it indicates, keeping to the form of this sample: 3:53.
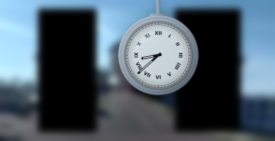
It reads 8:38
